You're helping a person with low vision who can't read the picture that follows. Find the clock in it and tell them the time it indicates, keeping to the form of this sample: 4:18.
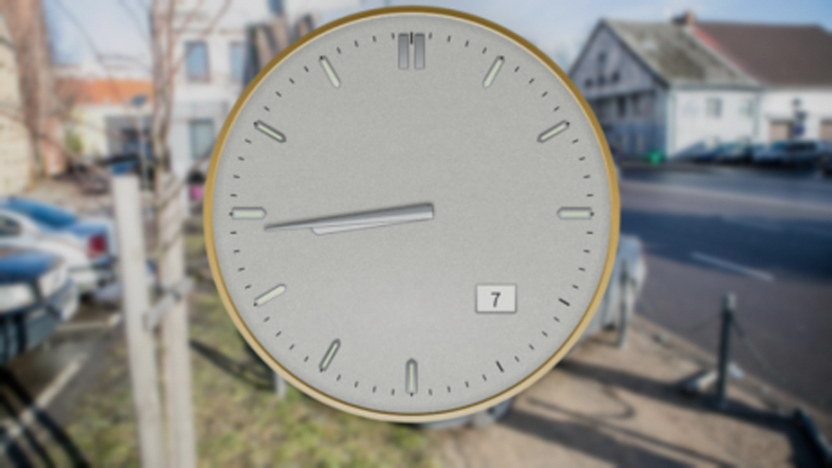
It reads 8:44
